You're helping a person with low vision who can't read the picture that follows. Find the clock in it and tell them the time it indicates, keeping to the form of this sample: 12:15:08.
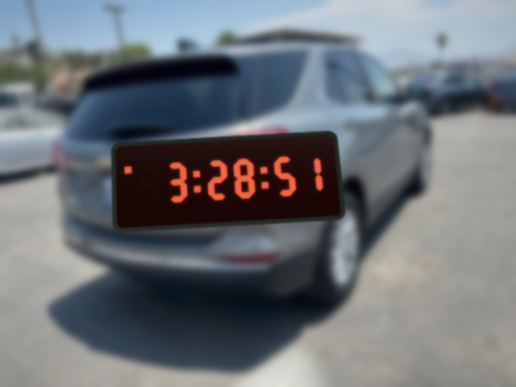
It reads 3:28:51
